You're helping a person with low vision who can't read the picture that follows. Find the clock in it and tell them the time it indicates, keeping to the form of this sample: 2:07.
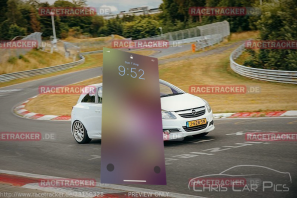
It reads 9:52
